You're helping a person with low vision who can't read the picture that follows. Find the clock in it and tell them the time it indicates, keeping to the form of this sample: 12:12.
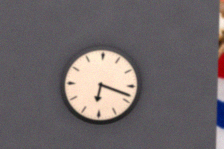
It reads 6:18
